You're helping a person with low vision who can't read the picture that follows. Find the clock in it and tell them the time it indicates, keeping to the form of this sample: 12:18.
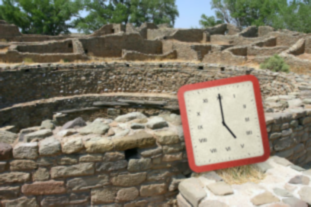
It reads 5:00
